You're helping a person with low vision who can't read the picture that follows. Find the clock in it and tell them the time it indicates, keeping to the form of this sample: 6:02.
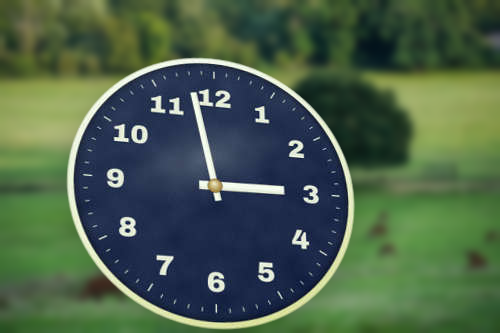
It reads 2:58
